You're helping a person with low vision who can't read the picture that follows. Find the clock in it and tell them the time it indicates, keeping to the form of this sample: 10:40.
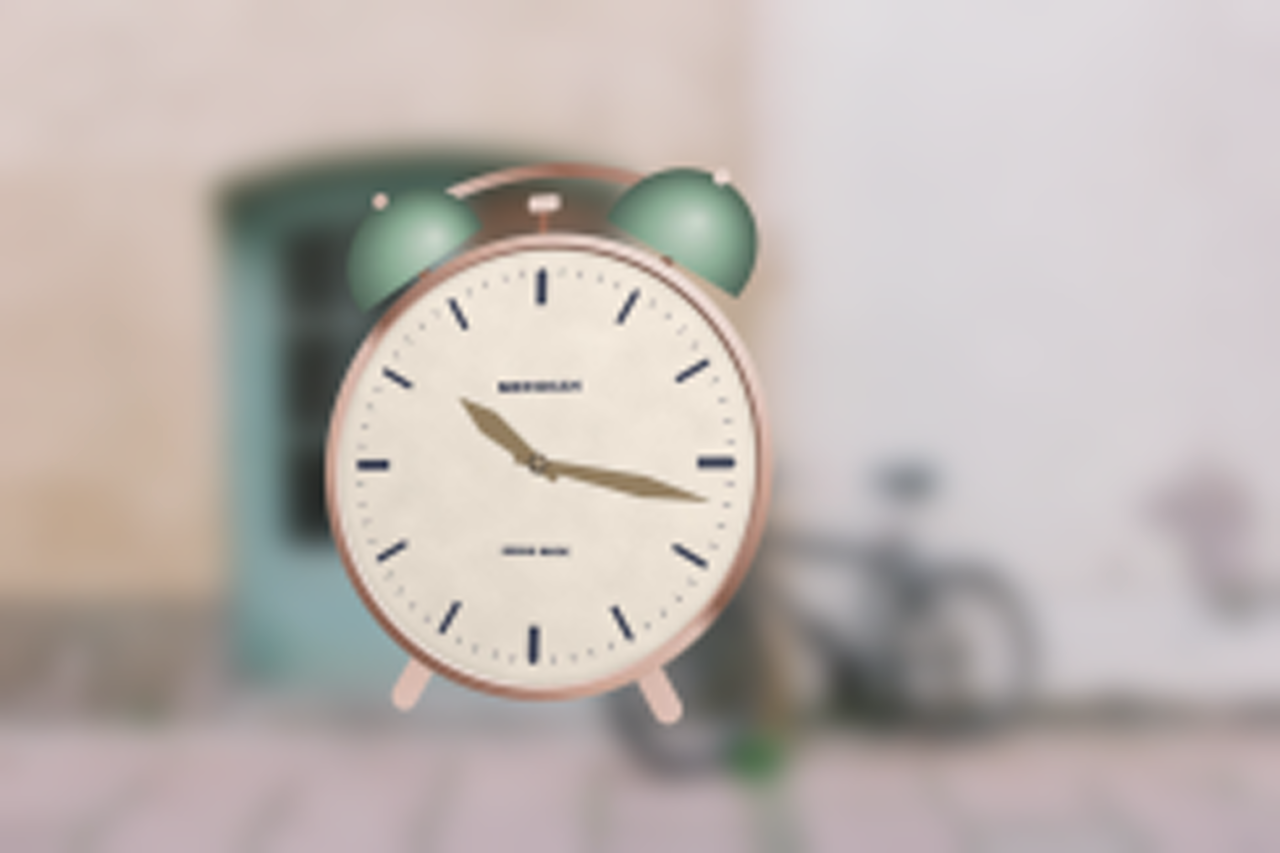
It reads 10:17
